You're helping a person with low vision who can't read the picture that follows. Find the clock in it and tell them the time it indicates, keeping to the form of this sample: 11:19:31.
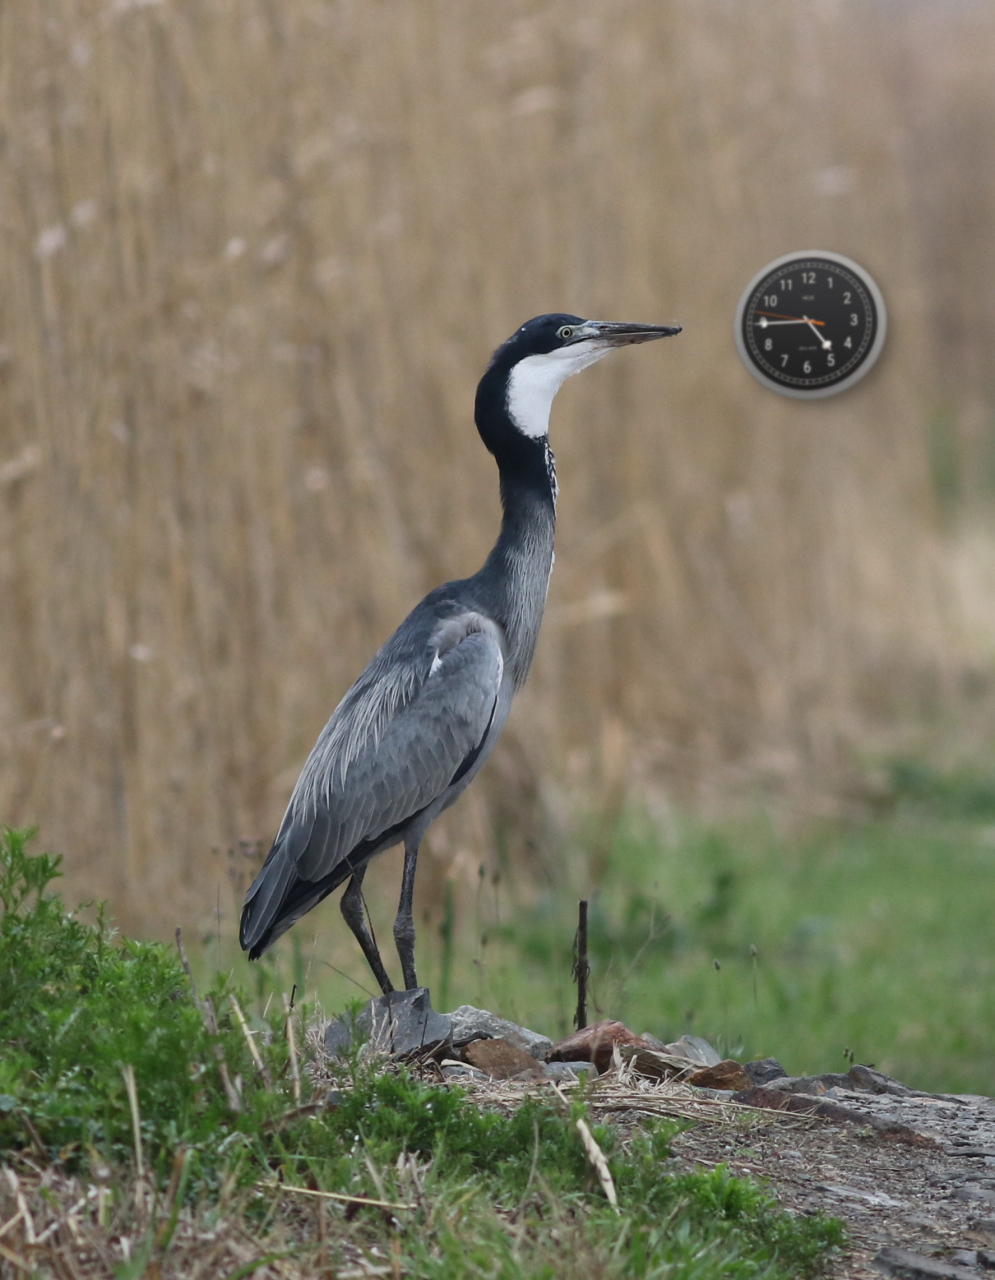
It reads 4:44:47
